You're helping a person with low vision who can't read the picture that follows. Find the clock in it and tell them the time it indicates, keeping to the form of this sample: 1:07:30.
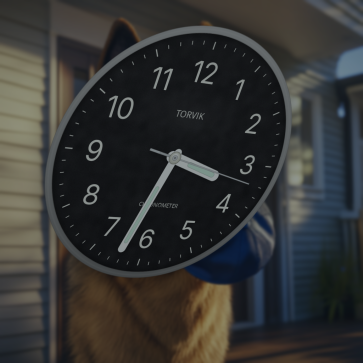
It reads 3:32:17
